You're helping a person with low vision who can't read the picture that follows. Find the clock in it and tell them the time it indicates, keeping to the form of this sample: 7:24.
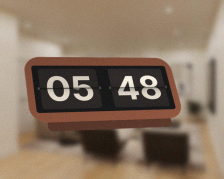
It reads 5:48
